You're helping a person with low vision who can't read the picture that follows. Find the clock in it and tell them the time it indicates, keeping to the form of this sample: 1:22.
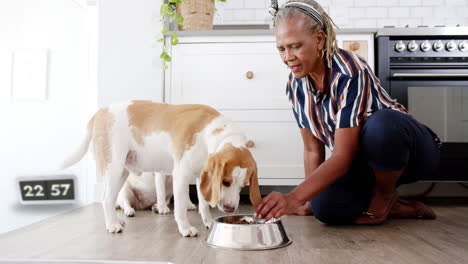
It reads 22:57
